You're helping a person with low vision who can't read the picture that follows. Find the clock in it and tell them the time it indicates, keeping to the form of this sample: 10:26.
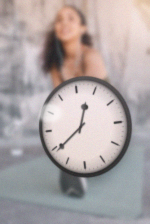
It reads 12:39
